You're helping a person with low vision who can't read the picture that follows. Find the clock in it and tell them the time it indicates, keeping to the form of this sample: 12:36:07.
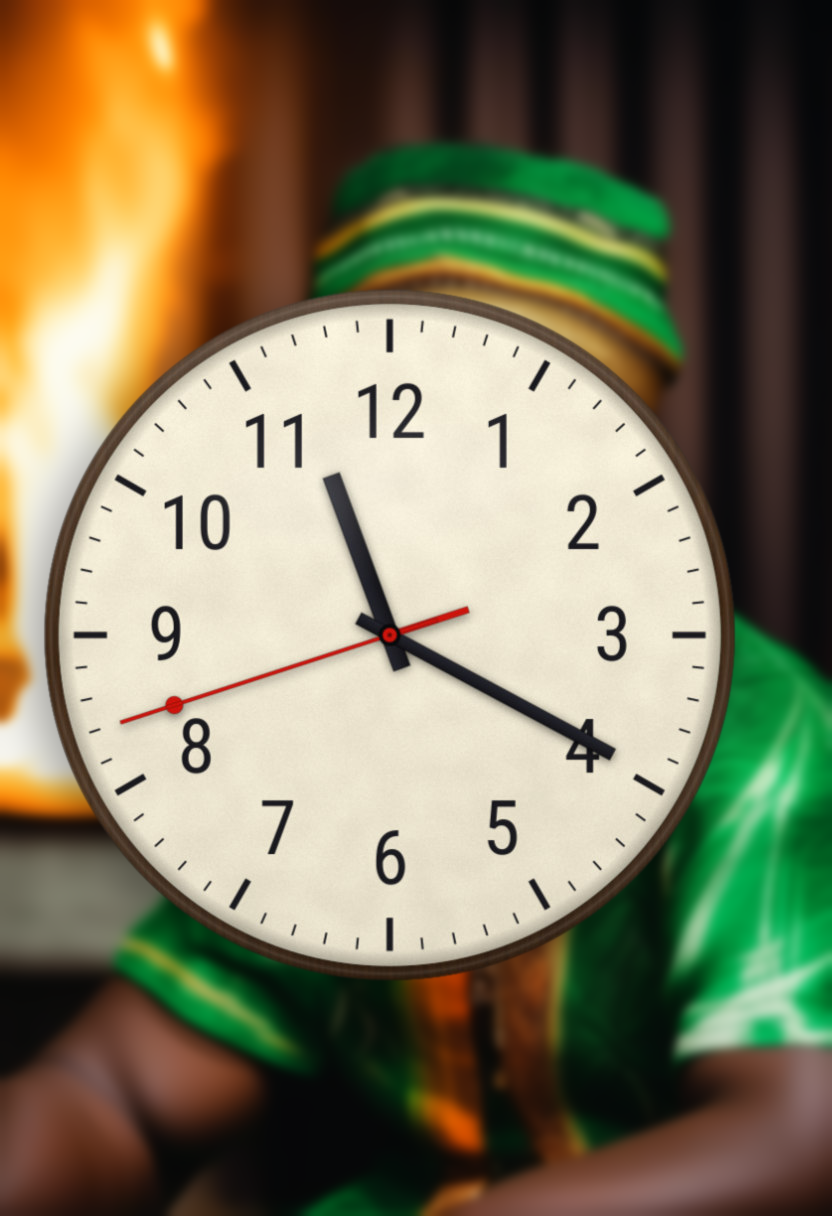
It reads 11:19:42
